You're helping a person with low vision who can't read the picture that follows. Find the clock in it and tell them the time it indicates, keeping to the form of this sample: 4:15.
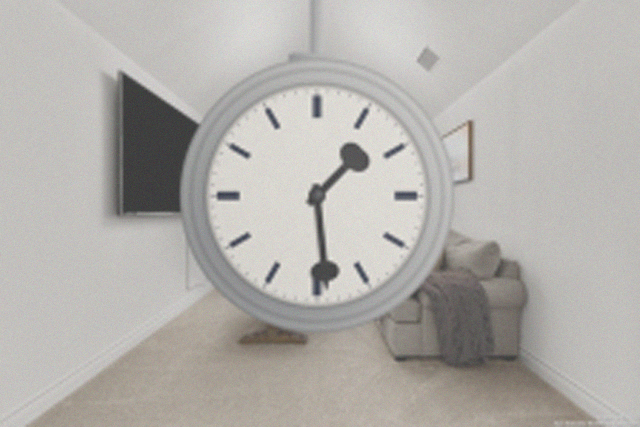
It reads 1:29
